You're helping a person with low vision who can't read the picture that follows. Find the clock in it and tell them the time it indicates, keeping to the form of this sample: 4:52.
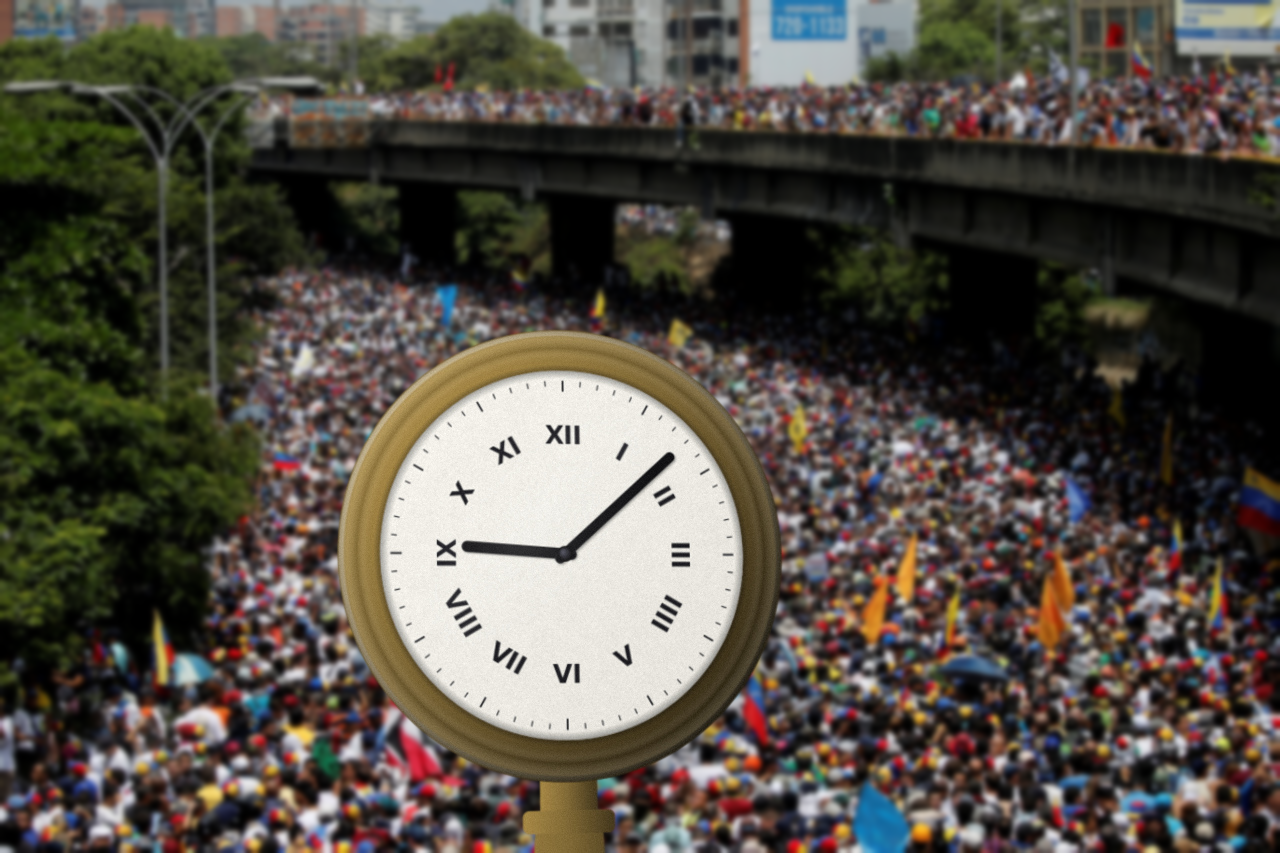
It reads 9:08
